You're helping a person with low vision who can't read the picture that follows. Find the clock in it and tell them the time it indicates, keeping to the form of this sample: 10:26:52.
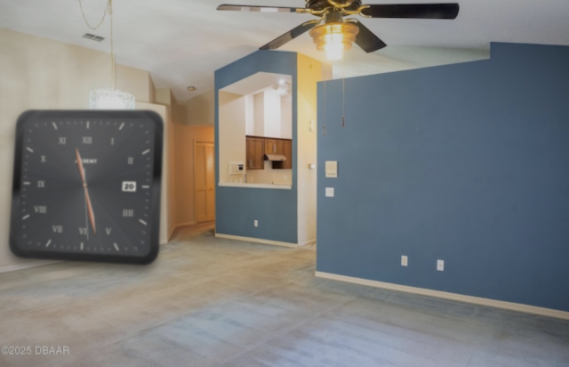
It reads 11:27:29
